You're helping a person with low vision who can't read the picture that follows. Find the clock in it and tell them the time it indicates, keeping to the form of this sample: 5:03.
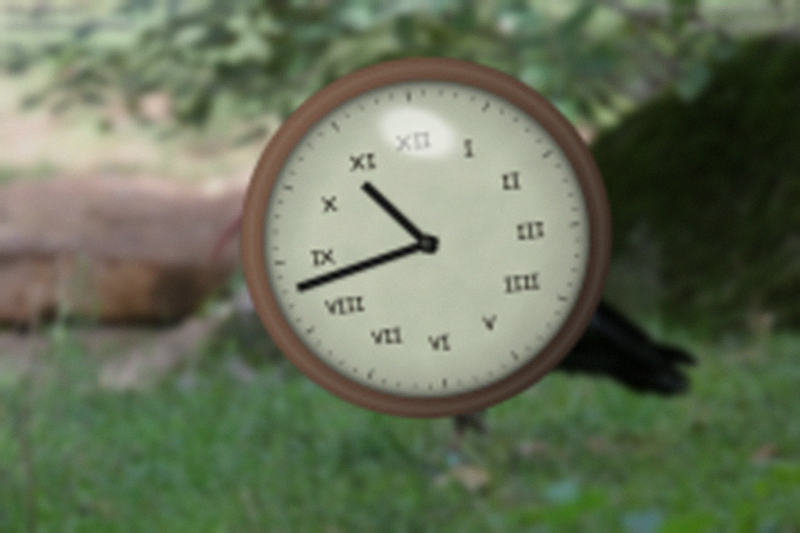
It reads 10:43
